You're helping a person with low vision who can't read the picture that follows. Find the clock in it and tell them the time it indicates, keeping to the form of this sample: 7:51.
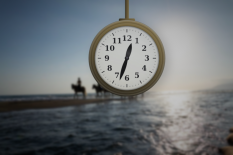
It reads 12:33
